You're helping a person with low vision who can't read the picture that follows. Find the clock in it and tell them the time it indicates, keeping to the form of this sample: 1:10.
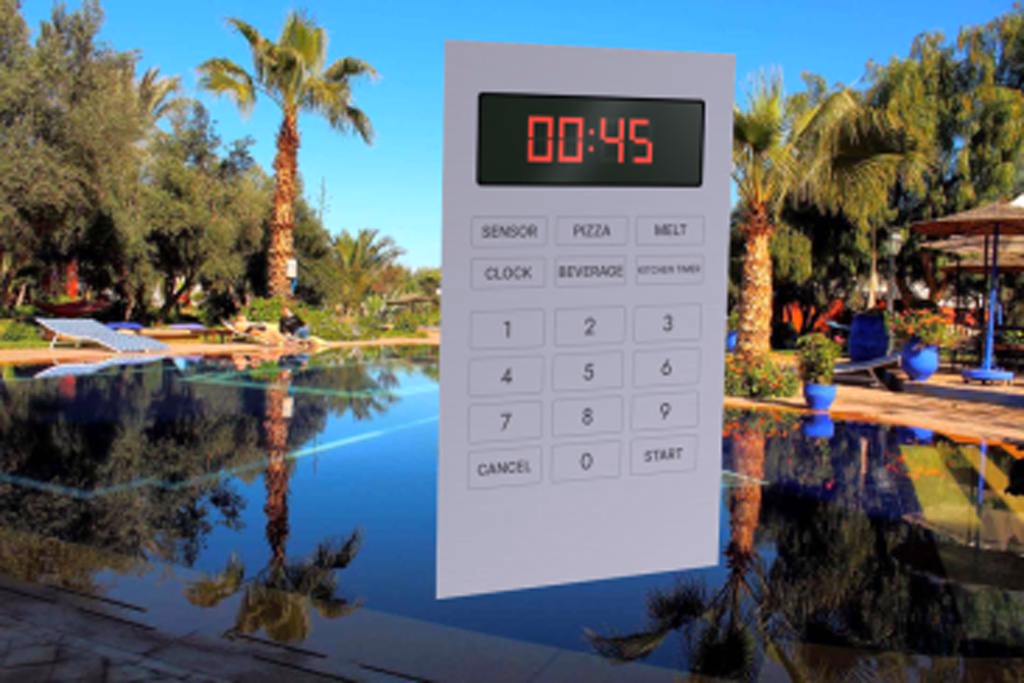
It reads 0:45
